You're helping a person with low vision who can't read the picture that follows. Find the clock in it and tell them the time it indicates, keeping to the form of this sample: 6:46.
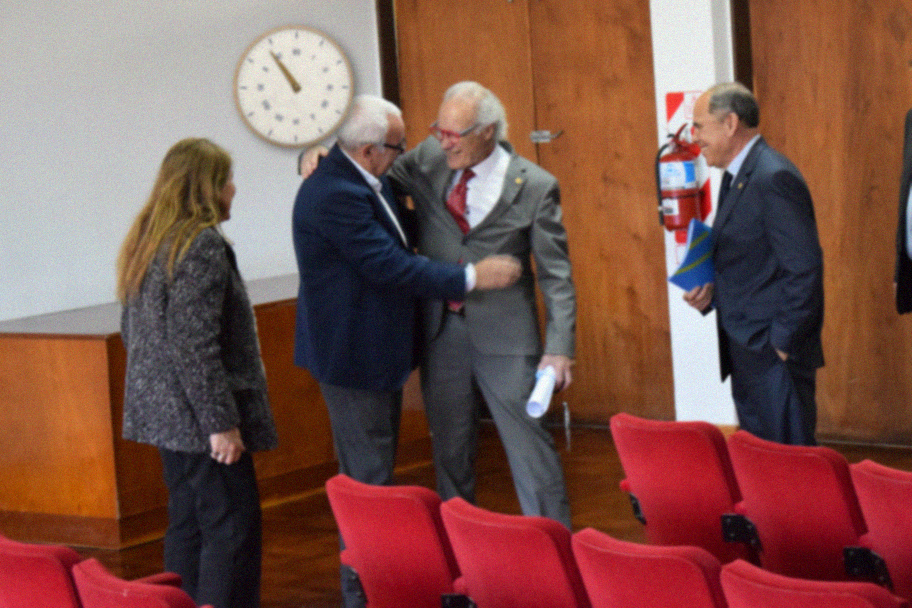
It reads 10:54
